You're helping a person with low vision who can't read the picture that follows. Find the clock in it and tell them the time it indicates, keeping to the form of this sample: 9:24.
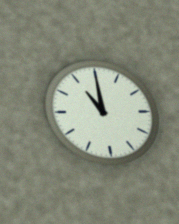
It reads 11:00
